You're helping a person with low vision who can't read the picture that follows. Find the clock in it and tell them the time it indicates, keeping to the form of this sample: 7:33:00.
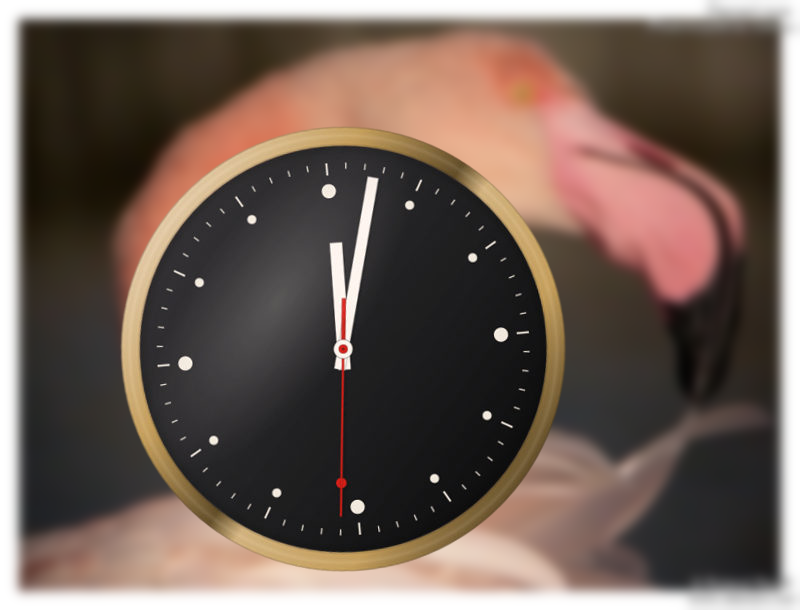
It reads 12:02:31
